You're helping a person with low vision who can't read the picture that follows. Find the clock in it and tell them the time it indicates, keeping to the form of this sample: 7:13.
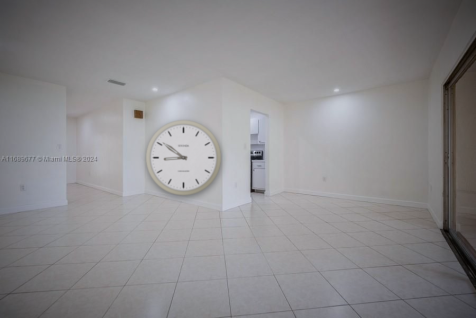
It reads 8:51
